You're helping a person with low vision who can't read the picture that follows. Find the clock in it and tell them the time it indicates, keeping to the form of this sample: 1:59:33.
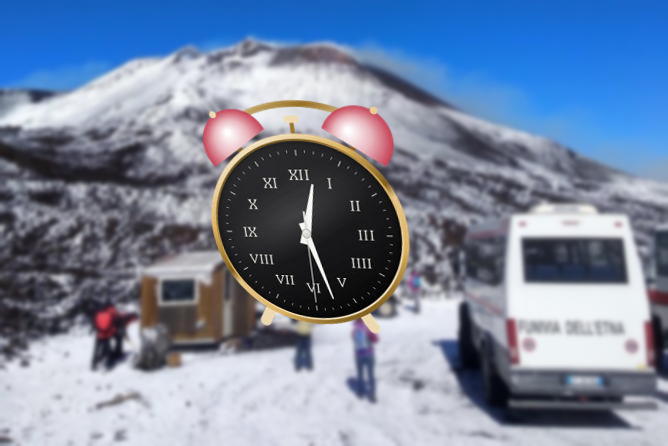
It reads 12:27:30
